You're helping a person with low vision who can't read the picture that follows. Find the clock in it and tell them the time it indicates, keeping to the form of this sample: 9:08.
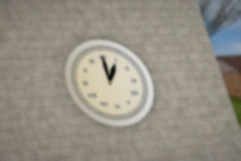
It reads 1:00
